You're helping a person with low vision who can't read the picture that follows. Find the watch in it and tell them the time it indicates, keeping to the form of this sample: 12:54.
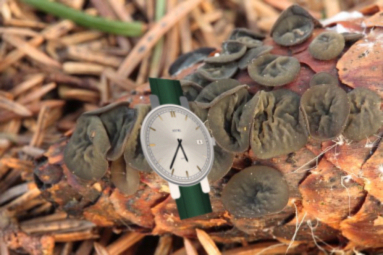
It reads 5:36
